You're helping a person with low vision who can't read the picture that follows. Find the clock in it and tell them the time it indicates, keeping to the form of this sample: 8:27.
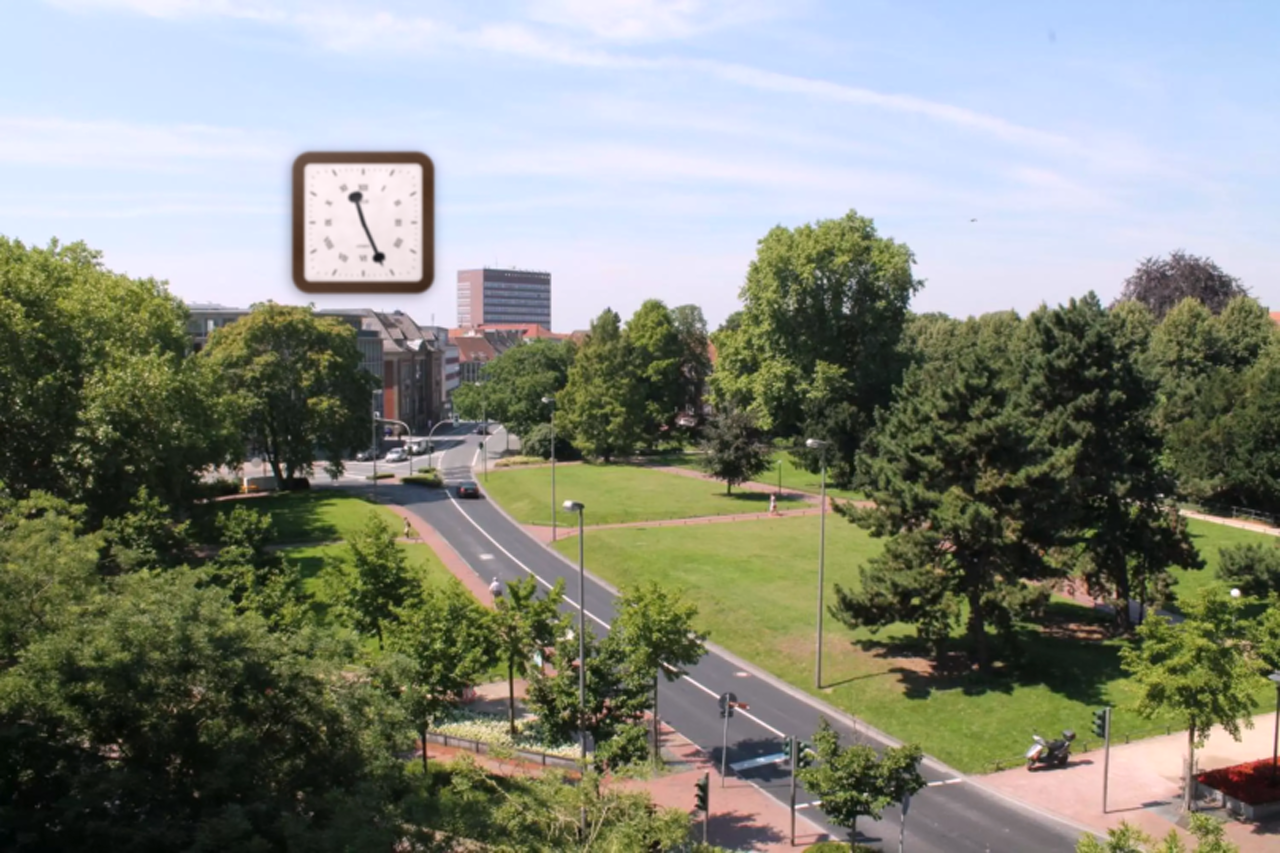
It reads 11:26
